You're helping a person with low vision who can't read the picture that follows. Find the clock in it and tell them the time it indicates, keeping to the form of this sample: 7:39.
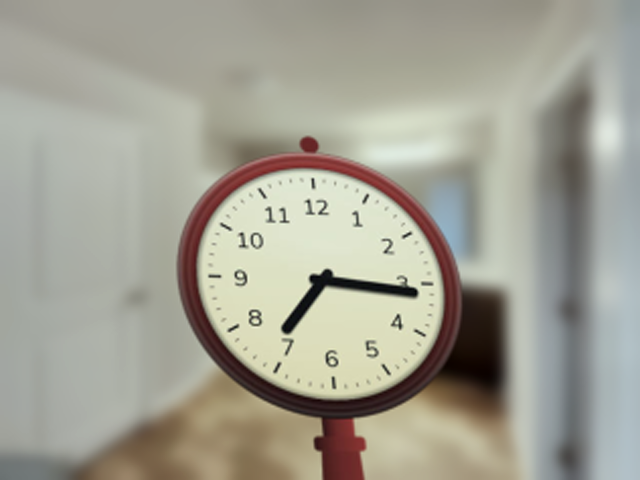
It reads 7:16
